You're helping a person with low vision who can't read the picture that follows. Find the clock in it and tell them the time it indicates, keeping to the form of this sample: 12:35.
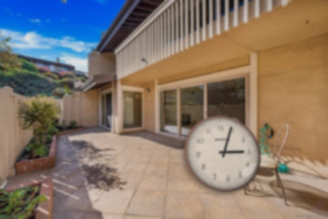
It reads 3:04
